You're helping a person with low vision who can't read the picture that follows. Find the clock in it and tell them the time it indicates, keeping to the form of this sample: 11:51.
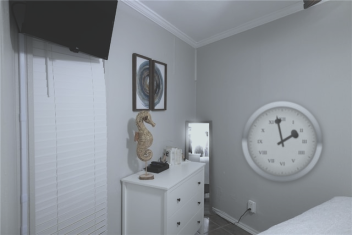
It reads 1:58
